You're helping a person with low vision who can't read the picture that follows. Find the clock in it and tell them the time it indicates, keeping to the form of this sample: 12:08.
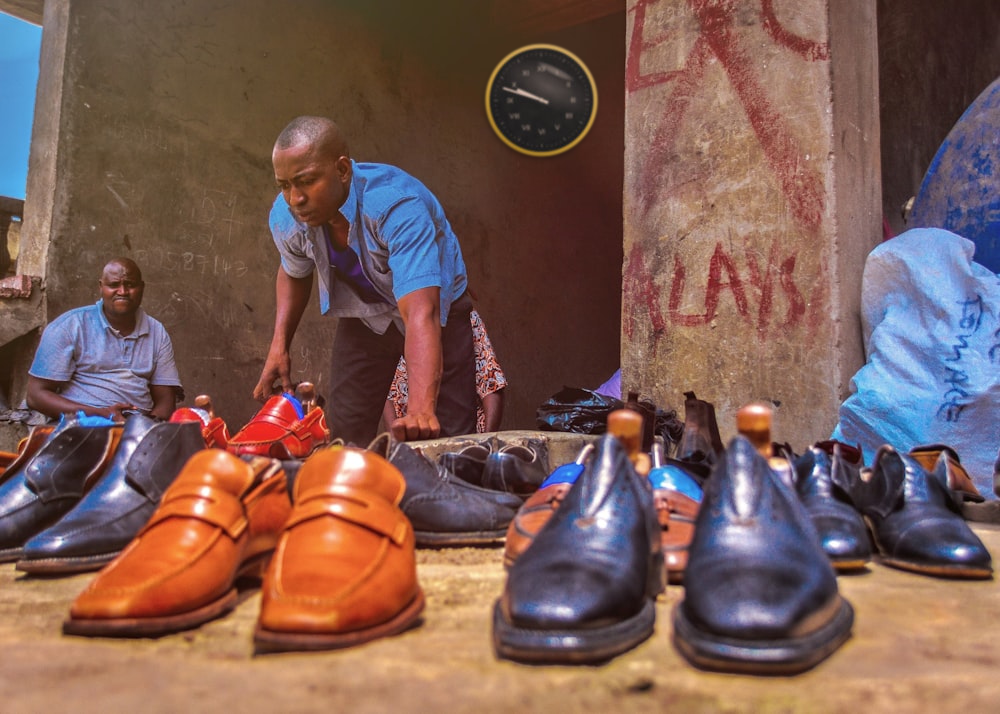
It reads 9:48
